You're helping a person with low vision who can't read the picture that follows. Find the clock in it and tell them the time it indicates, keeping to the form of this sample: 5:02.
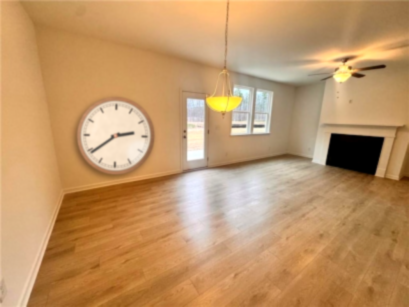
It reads 2:39
